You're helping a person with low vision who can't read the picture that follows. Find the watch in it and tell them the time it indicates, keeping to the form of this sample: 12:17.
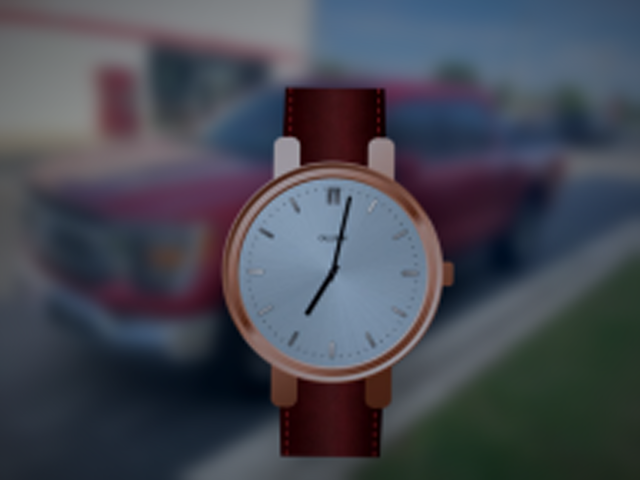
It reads 7:02
